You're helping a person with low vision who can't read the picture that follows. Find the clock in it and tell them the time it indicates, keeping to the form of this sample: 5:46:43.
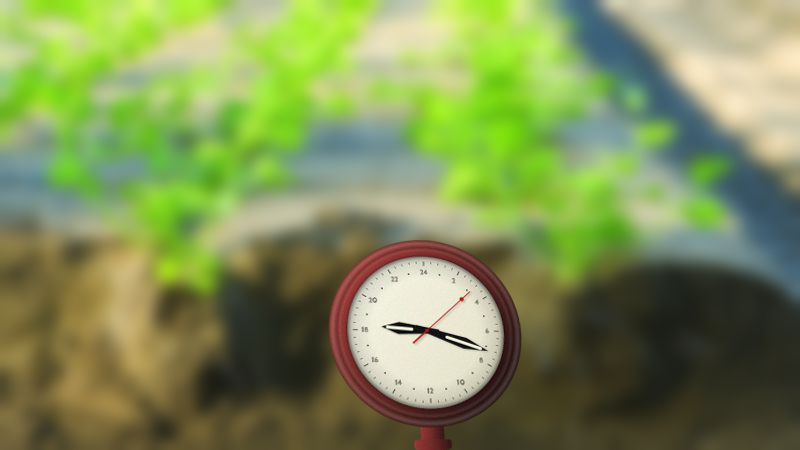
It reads 18:18:08
